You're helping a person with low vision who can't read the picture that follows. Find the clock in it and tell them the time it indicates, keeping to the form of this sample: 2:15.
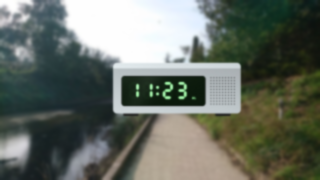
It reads 11:23
